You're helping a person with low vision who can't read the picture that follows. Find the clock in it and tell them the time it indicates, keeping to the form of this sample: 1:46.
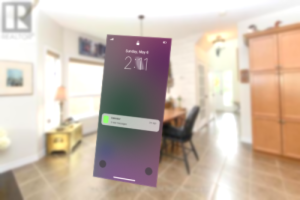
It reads 2:11
